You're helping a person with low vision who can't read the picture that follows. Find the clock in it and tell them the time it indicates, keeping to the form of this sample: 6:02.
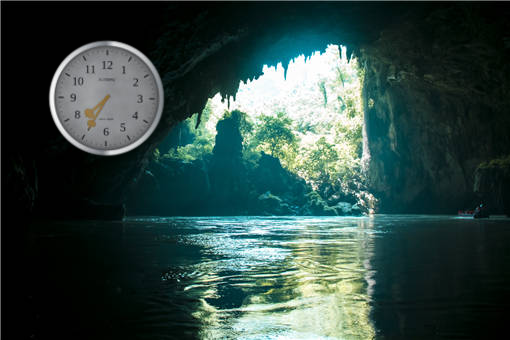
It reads 7:35
